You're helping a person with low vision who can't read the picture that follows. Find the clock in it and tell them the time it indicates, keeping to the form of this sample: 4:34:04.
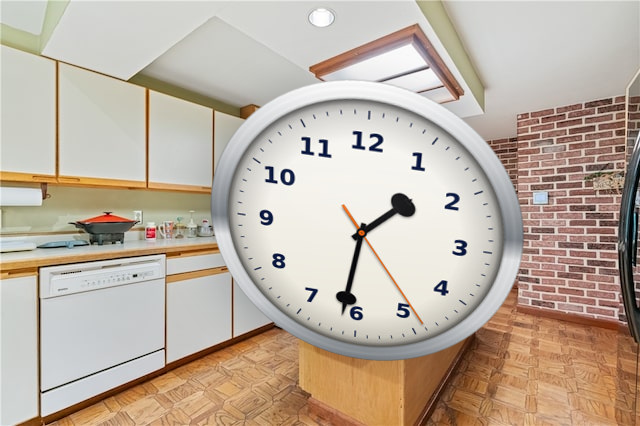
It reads 1:31:24
